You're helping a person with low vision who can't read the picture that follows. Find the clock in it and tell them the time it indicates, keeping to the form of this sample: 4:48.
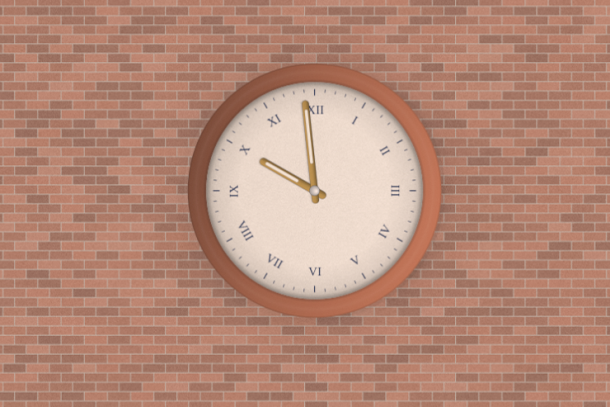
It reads 9:59
